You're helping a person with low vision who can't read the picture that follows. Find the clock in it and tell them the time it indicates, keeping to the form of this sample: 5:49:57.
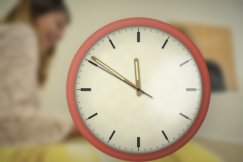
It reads 11:50:50
